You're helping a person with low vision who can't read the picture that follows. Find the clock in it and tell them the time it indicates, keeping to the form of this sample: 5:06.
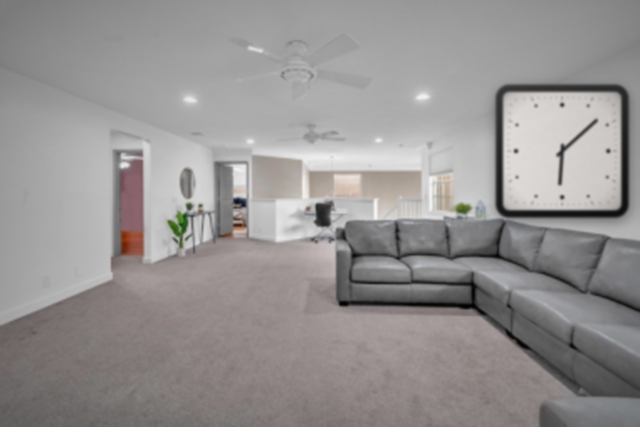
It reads 6:08
